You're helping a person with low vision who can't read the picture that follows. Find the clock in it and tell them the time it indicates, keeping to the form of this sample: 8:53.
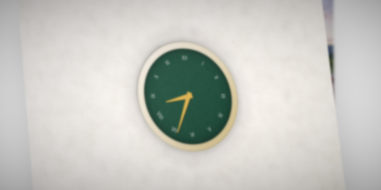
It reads 8:34
